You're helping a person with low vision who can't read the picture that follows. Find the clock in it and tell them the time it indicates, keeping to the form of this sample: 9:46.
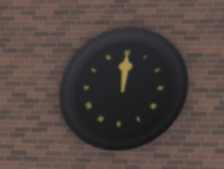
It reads 12:00
